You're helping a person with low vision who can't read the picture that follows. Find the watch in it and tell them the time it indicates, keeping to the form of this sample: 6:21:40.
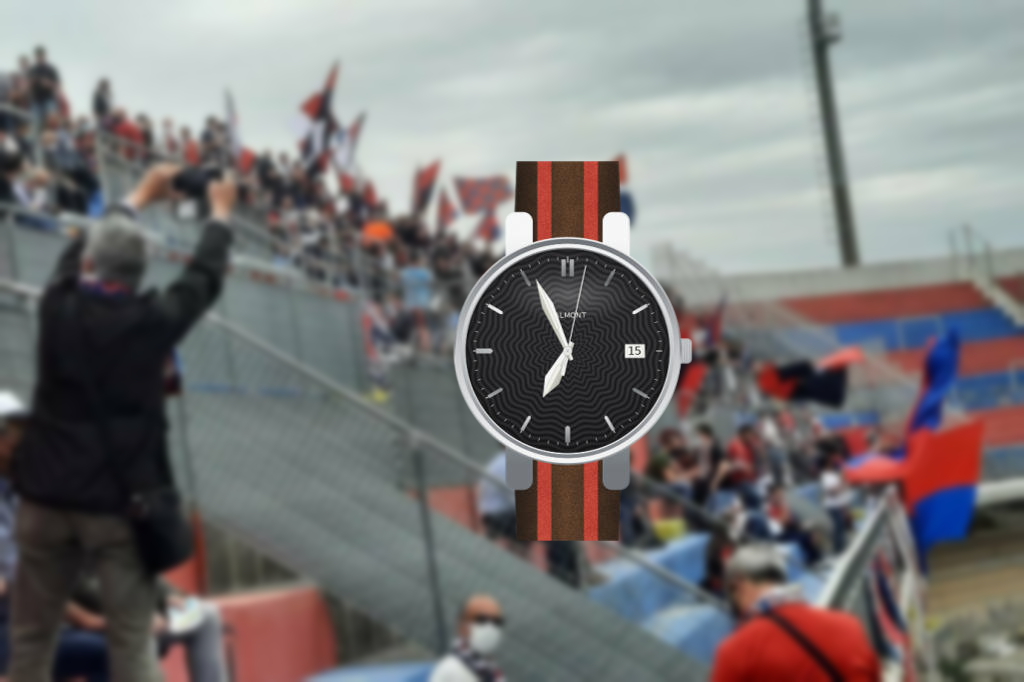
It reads 6:56:02
